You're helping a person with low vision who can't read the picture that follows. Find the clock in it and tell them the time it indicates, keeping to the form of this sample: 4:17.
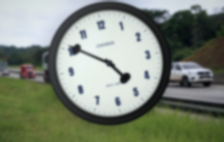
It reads 4:51
